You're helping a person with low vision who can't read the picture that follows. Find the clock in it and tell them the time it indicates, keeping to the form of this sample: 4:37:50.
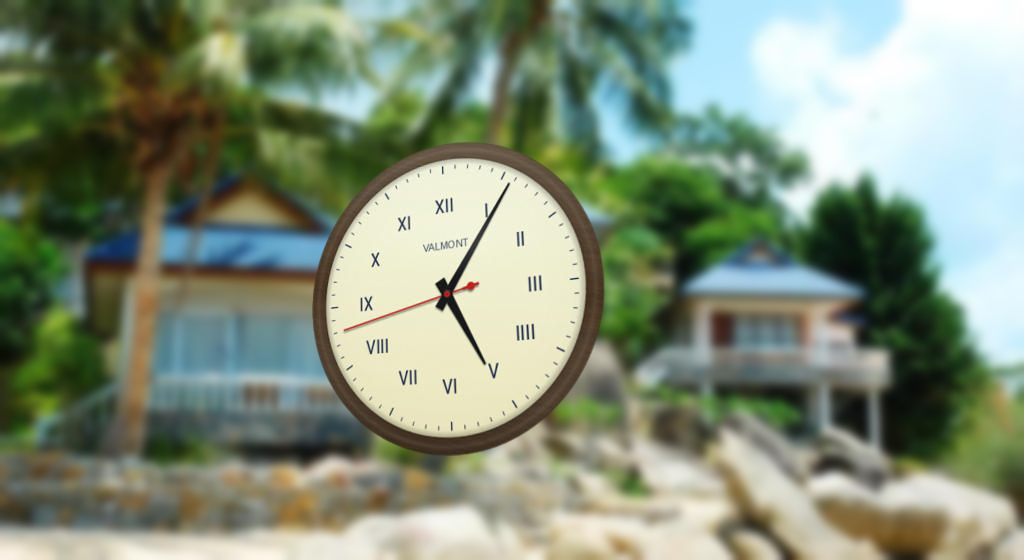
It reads 5:05:43
